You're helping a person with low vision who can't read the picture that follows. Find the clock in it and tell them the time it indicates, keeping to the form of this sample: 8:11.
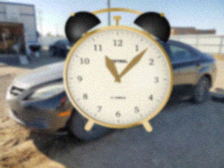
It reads 11:07
